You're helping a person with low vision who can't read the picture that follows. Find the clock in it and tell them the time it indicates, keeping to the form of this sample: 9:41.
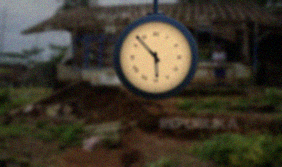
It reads 5:53
